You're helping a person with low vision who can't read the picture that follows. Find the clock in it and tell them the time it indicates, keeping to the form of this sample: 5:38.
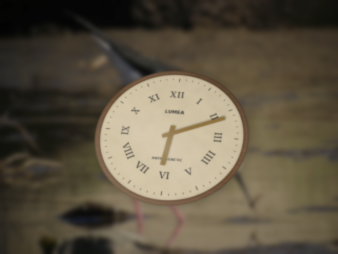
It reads 6:11
